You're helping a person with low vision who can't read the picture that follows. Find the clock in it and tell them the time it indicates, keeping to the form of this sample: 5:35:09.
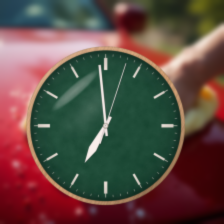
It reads 6:59:03
